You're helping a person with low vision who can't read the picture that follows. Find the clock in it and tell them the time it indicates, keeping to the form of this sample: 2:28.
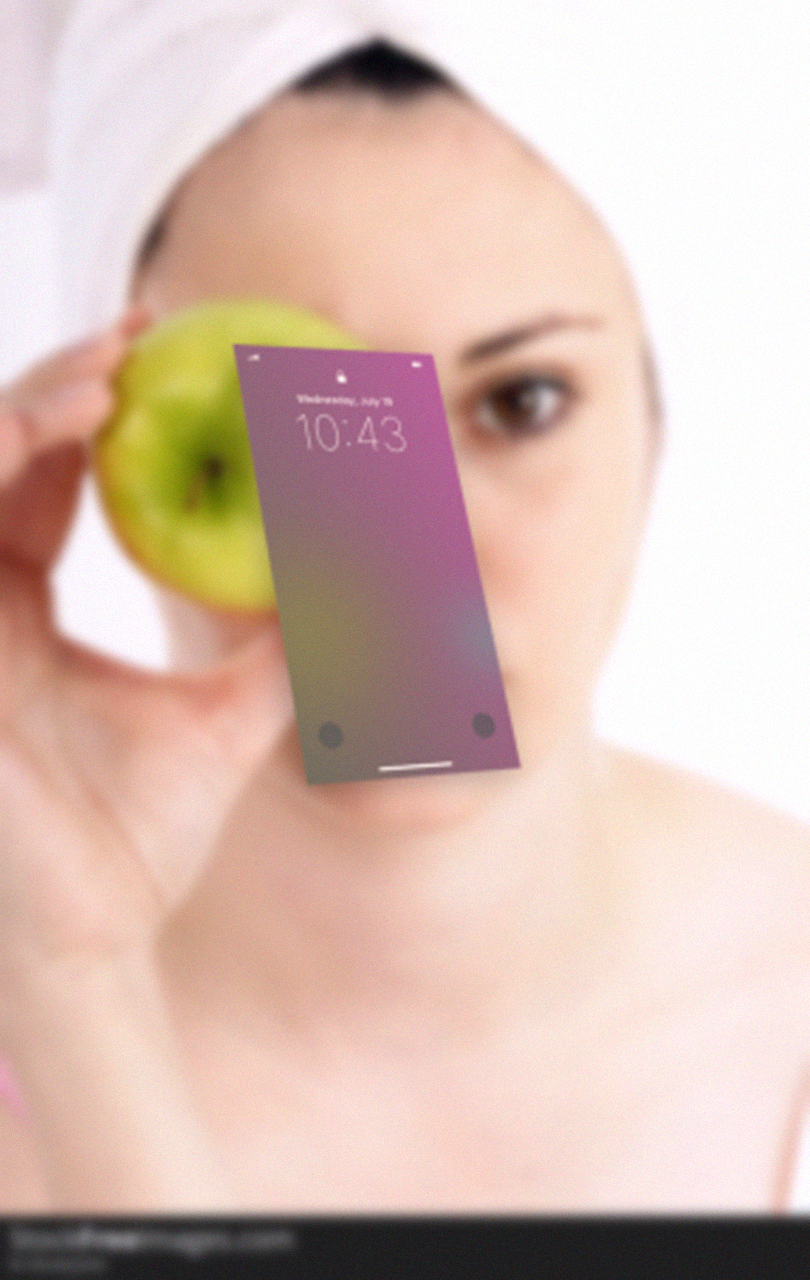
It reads 10:43
